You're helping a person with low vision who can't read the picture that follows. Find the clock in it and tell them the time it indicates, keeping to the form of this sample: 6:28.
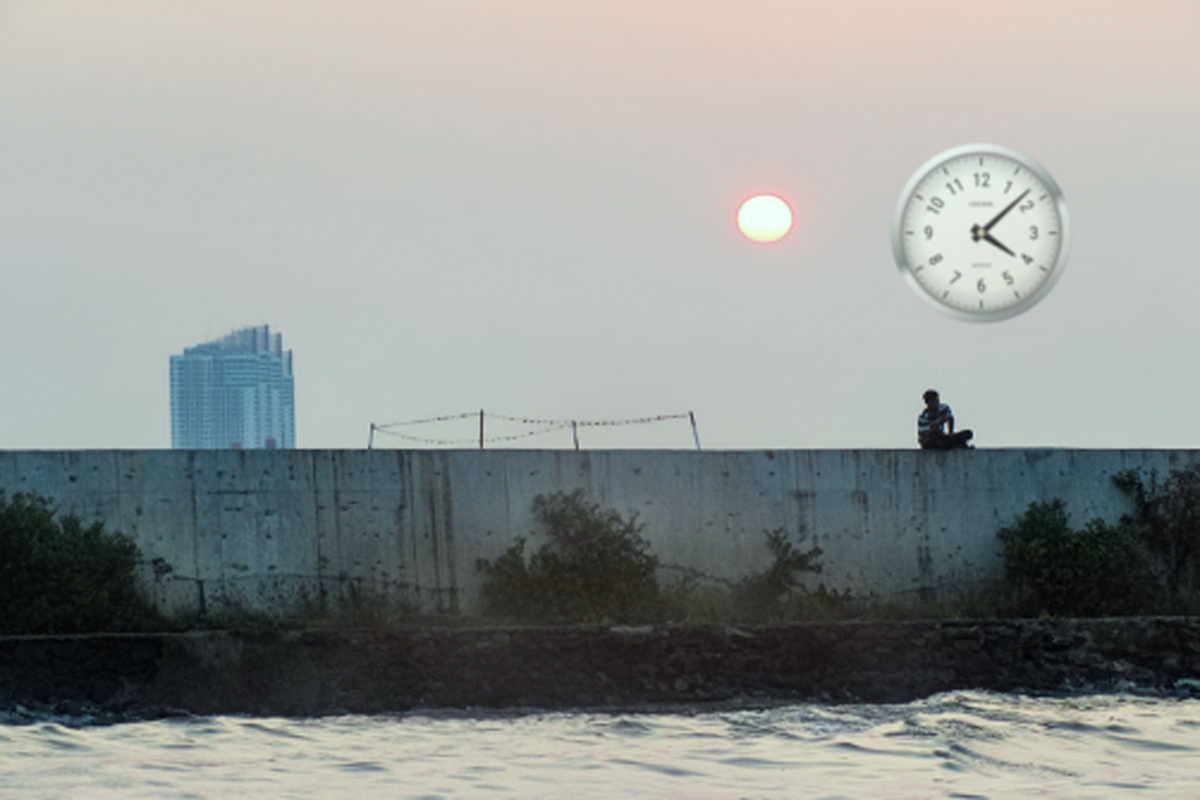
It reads 4:08
